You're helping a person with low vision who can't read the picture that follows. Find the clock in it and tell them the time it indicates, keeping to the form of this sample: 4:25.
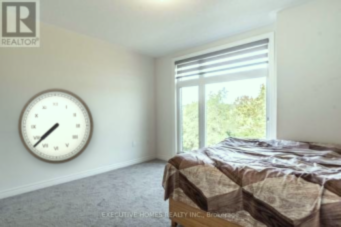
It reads 7:38
